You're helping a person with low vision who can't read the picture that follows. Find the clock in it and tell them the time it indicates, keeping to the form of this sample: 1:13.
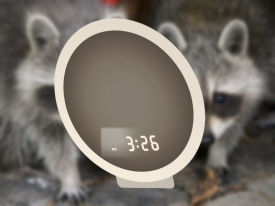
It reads 3:26
